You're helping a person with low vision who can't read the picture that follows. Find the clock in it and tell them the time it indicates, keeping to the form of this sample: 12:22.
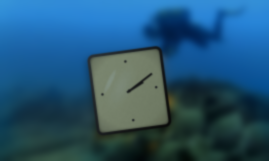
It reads 2:10
